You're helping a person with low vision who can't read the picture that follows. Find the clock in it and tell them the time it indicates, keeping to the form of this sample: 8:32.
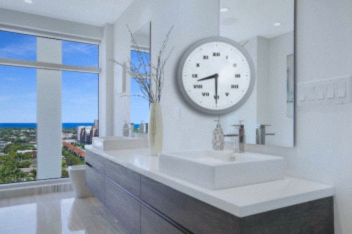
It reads 8:30
